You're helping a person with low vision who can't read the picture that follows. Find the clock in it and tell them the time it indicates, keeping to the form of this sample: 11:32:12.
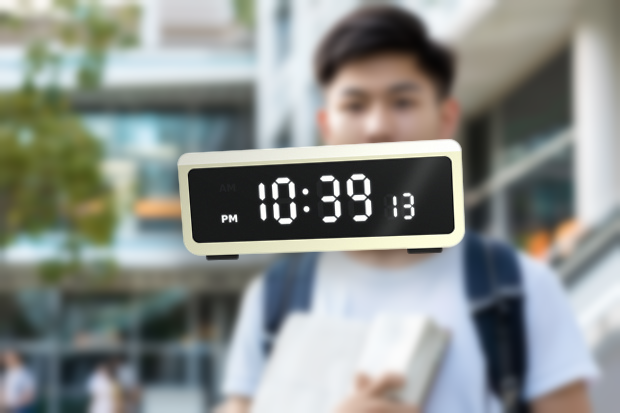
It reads 10:39:13
